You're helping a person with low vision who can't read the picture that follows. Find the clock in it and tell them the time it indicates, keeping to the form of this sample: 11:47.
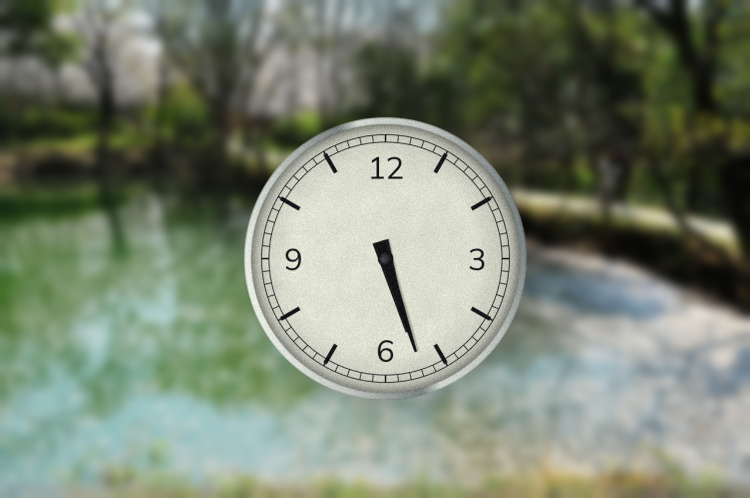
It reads 5:27
